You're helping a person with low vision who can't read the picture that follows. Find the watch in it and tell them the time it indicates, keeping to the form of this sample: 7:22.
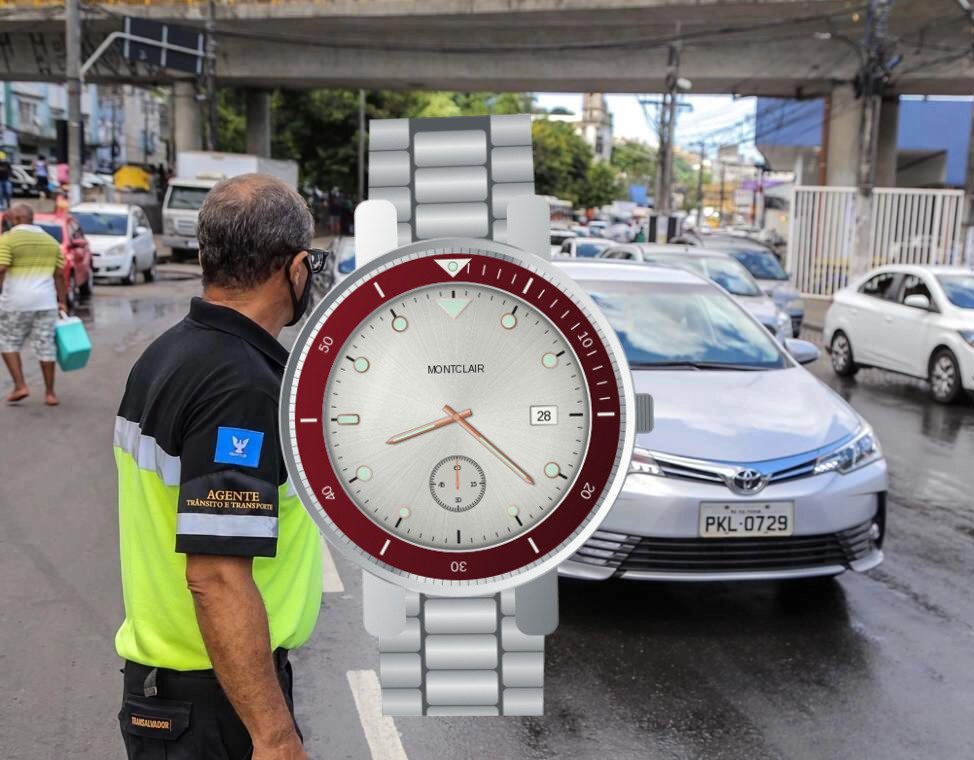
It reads 8:22
